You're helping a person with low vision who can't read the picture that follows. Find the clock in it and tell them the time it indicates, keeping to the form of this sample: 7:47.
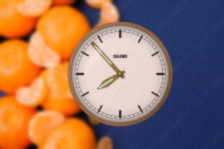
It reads 7:53
